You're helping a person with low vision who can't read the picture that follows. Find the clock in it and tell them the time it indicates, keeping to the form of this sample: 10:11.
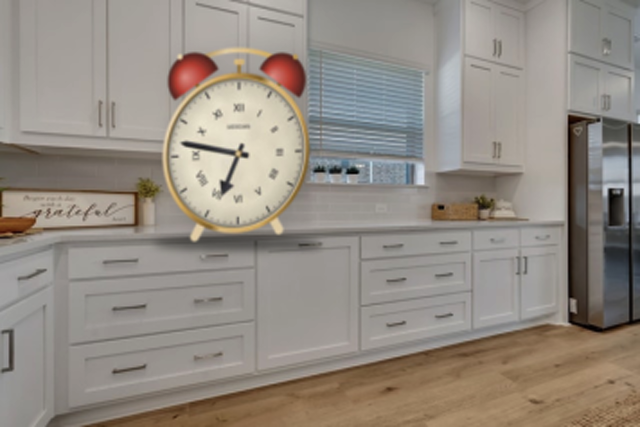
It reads 6:47
